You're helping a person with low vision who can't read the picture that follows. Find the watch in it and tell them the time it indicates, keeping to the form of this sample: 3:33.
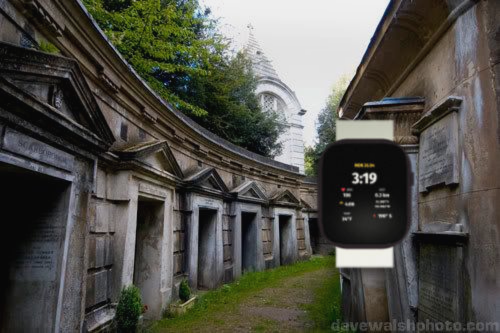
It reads 3:19
